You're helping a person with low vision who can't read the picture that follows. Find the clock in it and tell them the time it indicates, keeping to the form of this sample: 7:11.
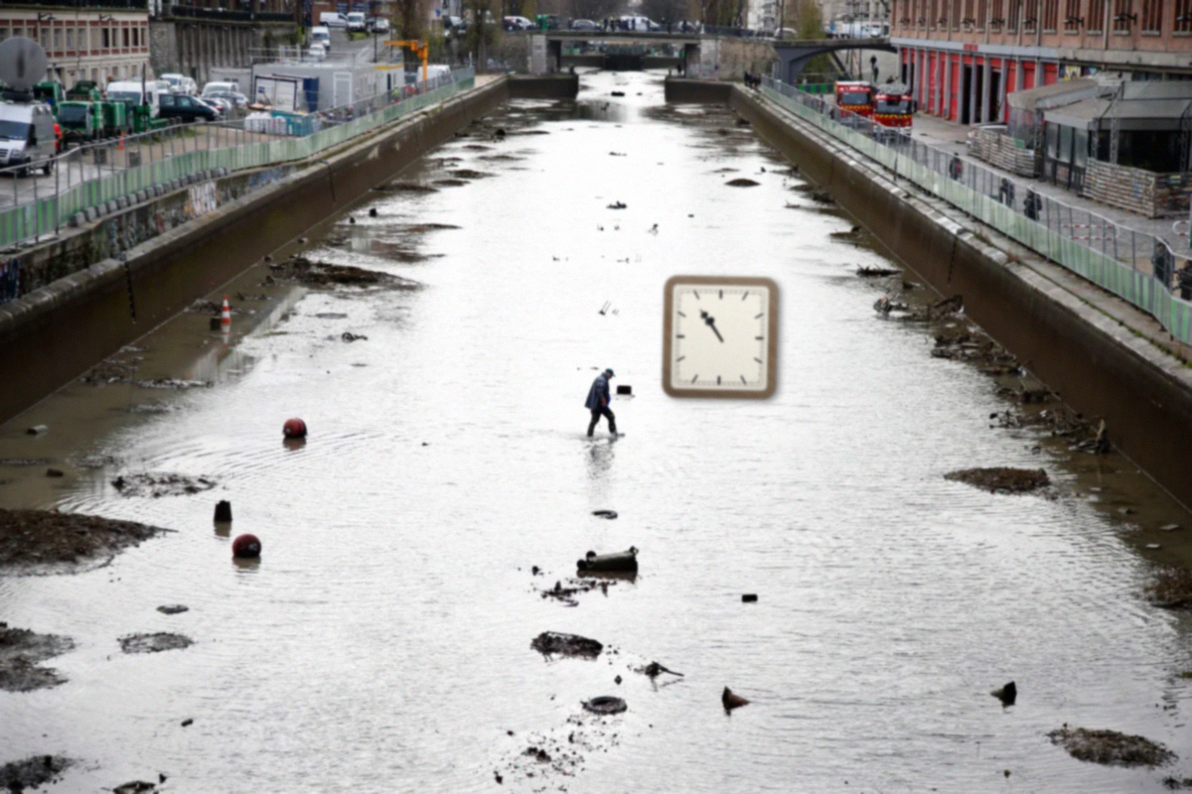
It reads 10:54
